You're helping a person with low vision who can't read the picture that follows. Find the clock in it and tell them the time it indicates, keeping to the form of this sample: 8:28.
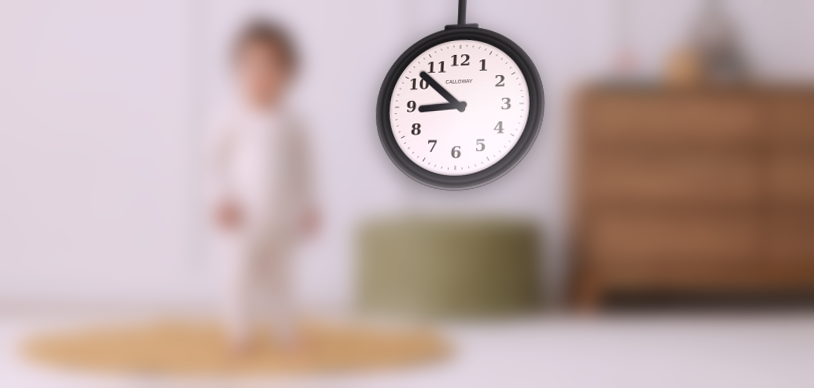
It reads 8:52
